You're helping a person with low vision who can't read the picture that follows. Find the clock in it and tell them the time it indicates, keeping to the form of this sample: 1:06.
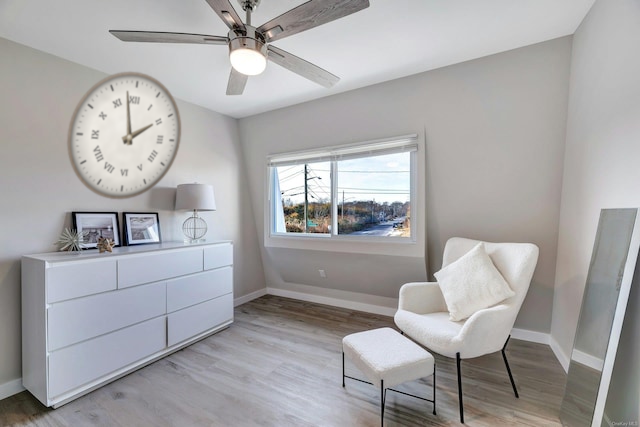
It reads 1:58
